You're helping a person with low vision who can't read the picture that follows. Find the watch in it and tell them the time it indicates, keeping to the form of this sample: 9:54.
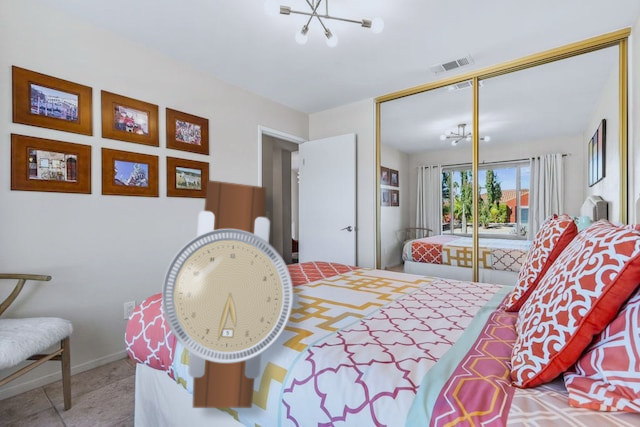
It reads 5:32
